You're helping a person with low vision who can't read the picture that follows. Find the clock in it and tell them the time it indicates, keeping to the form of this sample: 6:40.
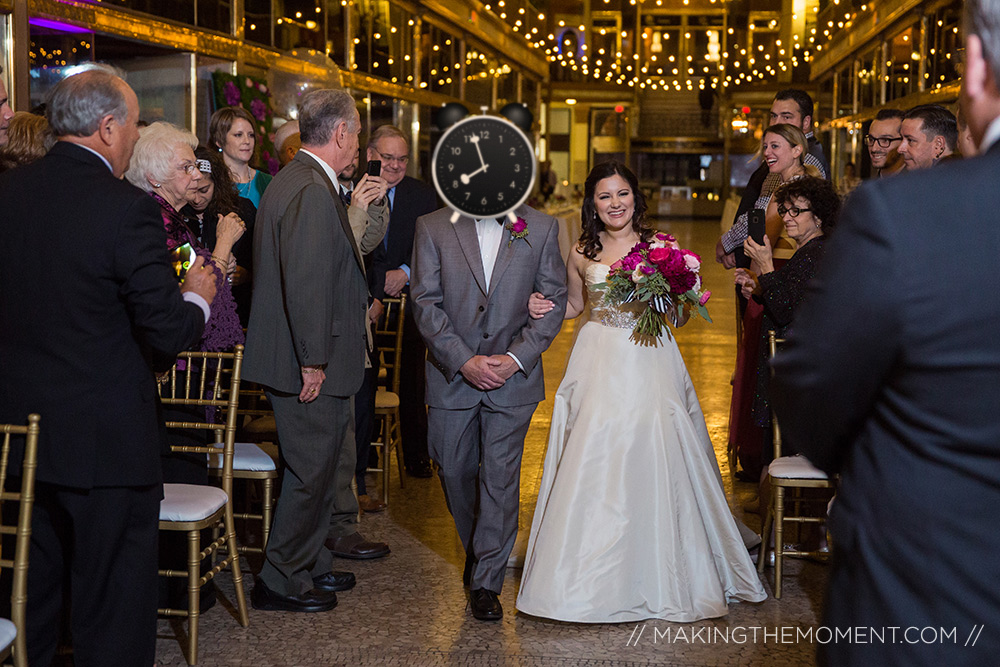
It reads 7:57
